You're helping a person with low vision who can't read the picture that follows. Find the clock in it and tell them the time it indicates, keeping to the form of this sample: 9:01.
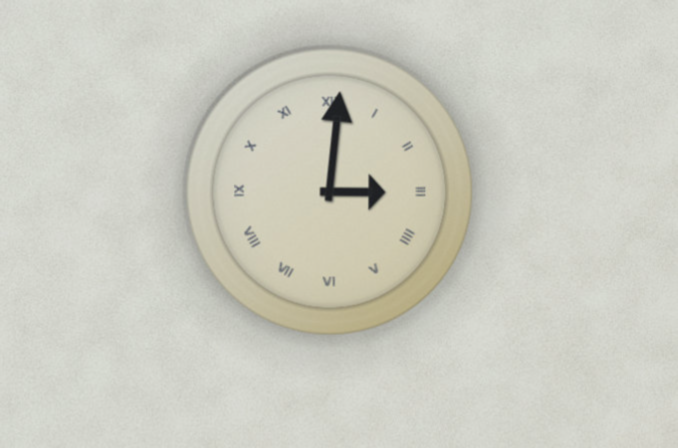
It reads 3:01
